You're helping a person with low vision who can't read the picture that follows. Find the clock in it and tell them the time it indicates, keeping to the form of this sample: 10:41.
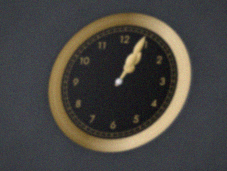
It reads 1:04
